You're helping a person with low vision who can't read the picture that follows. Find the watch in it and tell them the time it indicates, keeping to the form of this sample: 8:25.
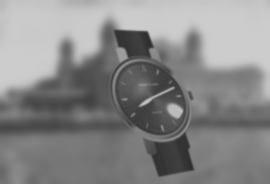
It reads 8:12
